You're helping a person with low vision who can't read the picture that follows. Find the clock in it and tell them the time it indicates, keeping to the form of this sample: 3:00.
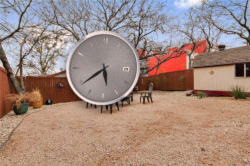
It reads 5:39
